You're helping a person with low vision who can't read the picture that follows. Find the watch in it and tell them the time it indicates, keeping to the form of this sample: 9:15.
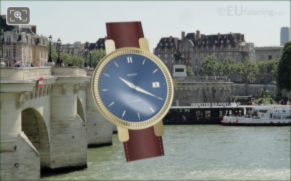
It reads 10:20
